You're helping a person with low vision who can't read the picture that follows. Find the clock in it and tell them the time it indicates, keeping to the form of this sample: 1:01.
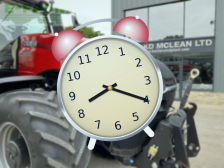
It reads 8:20
